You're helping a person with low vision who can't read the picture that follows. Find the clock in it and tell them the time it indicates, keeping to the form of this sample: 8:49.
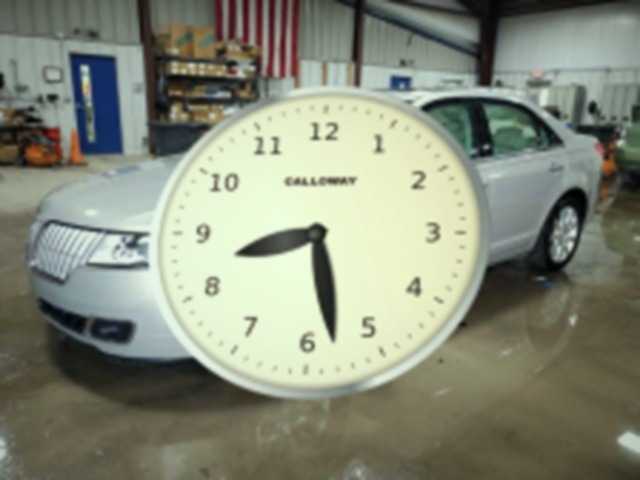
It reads 8:28
